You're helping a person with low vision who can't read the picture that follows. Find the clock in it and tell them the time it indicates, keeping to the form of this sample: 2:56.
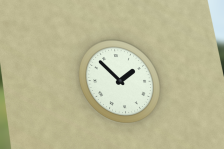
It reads 1:53
